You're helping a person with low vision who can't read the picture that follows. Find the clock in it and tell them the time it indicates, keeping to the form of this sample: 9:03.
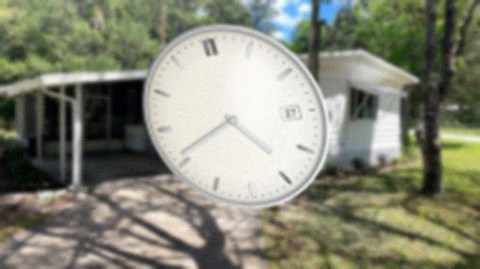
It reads 4:41
